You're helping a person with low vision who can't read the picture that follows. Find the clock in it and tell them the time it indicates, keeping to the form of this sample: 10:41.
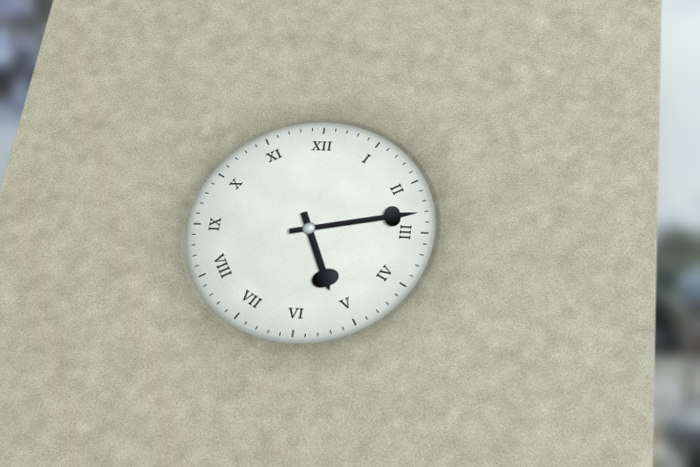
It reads 5:13
